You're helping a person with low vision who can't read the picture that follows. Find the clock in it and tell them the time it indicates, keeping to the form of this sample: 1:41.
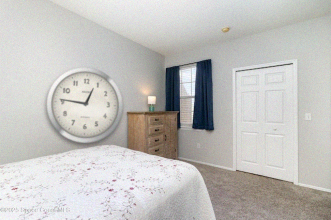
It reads 12:46
